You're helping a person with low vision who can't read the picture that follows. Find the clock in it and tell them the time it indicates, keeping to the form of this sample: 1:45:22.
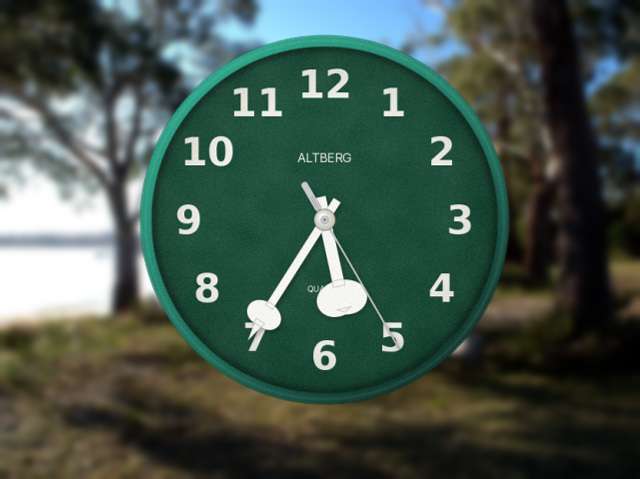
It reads 5:35:25
